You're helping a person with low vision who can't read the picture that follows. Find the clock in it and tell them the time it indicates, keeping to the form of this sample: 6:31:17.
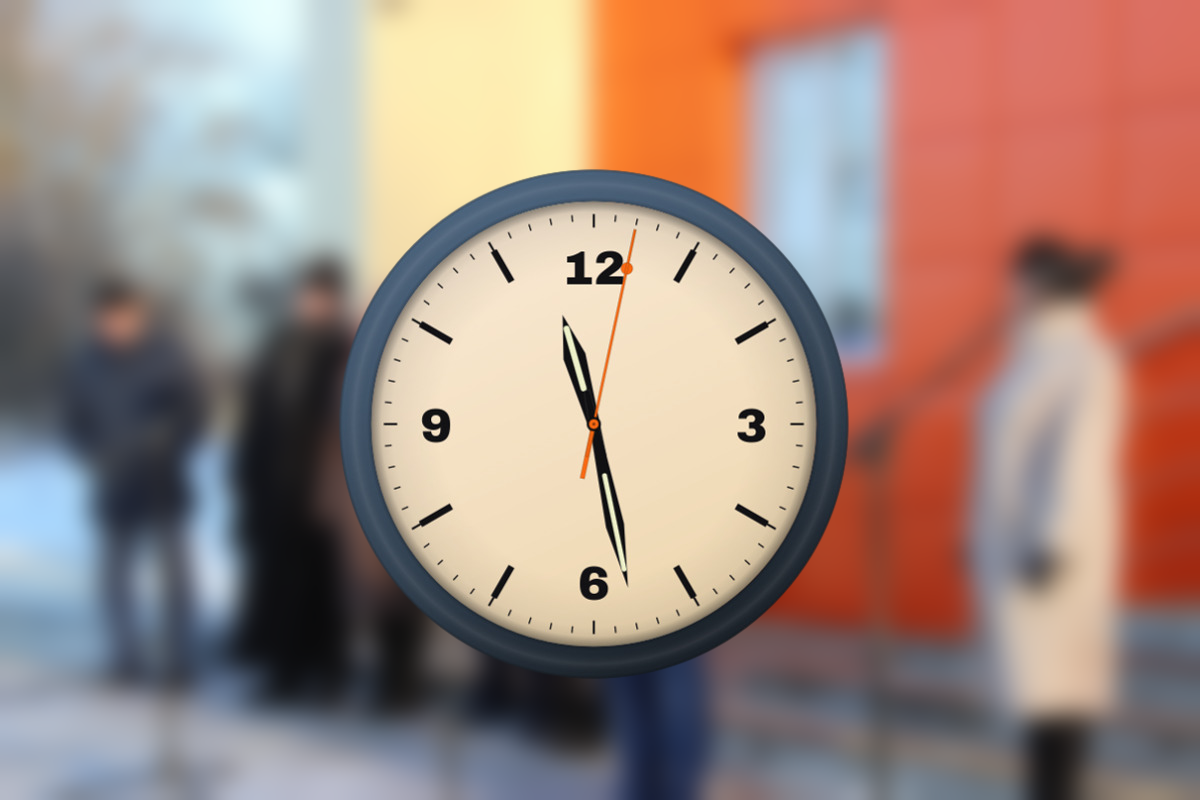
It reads 11:28:02
